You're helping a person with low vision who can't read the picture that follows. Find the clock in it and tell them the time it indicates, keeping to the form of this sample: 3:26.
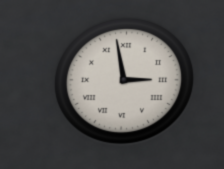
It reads 2:58
